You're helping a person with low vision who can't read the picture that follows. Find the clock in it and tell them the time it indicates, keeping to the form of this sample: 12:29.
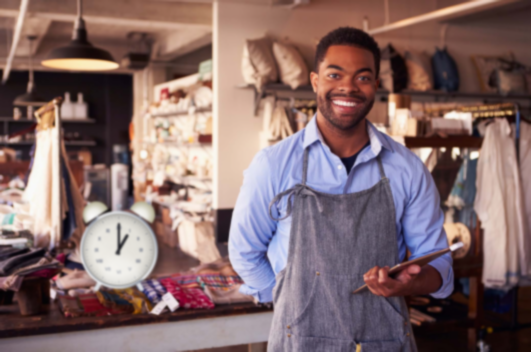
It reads 1:00
